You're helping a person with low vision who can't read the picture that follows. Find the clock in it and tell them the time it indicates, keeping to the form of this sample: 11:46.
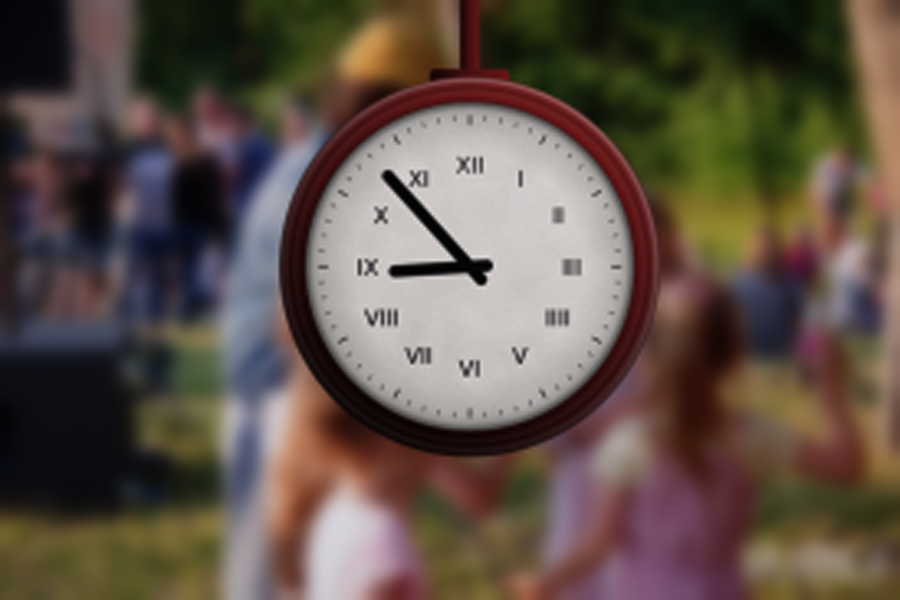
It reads 8:53
